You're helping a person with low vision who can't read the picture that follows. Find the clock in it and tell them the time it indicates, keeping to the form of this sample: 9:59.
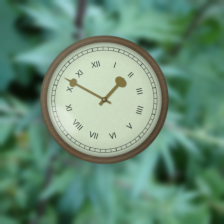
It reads 1:52
